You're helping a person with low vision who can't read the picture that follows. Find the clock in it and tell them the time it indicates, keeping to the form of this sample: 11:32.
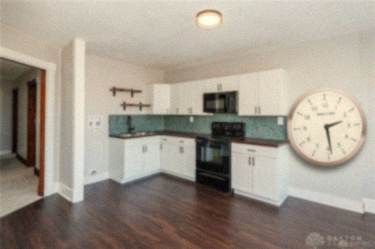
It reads 2:29
